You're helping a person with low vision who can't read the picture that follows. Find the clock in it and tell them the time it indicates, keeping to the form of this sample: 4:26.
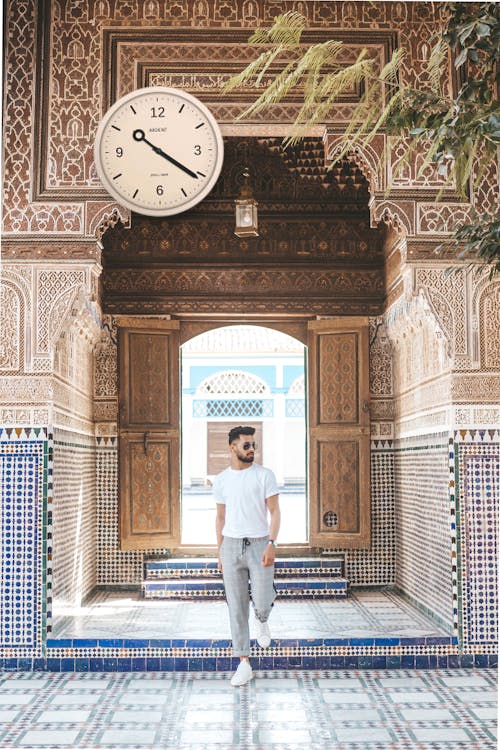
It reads 10:21
